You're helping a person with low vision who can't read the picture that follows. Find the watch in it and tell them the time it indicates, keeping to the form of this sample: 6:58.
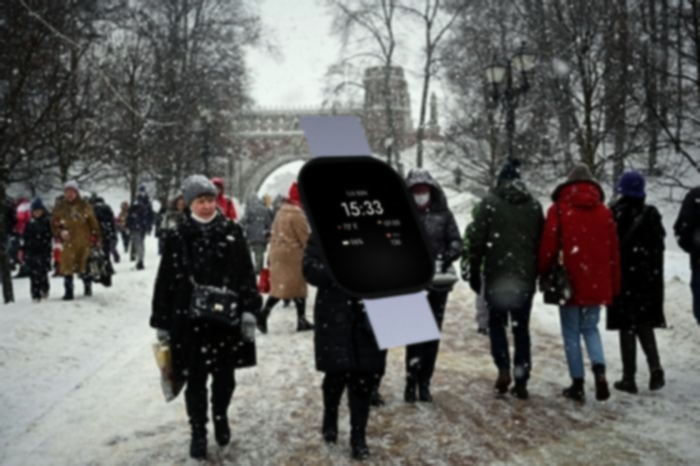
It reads 15:33
